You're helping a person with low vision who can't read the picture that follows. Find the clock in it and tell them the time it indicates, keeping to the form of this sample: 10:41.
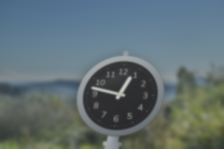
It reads 12:47
